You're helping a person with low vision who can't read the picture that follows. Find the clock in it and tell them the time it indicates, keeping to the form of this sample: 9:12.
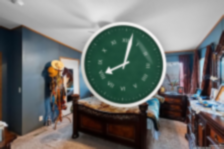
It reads 8:02
